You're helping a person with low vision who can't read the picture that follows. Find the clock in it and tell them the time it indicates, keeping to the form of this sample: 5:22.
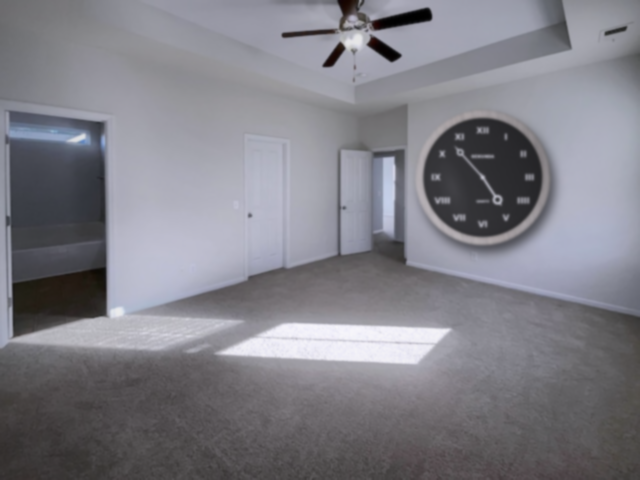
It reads 4:53
